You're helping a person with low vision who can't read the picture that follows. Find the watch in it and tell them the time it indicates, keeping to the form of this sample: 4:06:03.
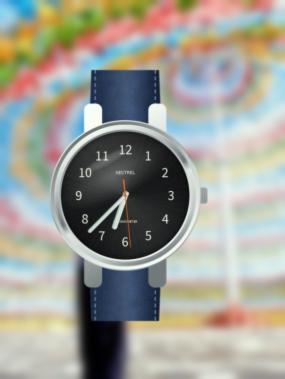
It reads 6:37:29
